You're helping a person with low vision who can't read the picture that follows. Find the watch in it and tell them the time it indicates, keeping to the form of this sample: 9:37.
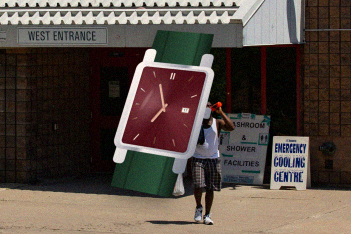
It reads 6:56
